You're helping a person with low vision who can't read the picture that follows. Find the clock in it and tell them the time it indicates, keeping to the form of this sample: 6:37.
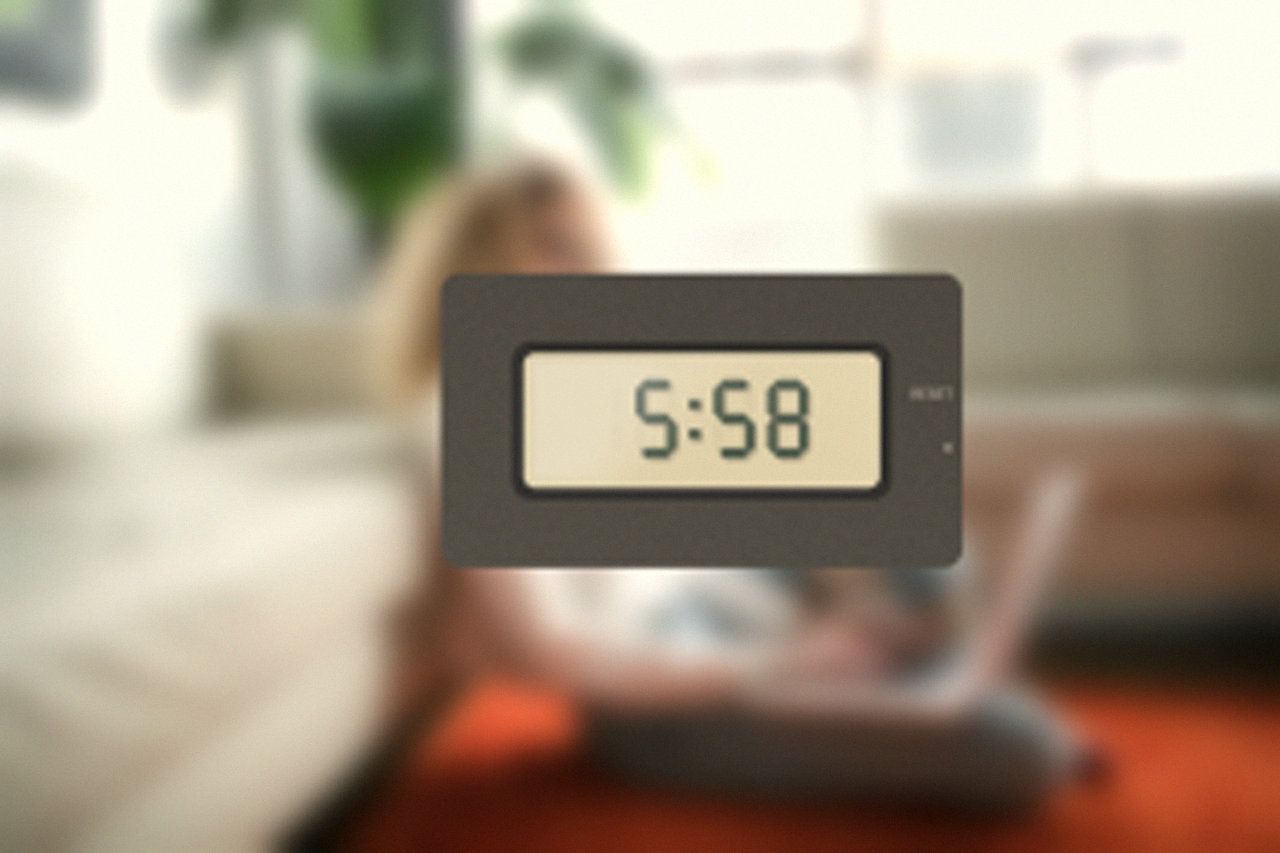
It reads 5:58
